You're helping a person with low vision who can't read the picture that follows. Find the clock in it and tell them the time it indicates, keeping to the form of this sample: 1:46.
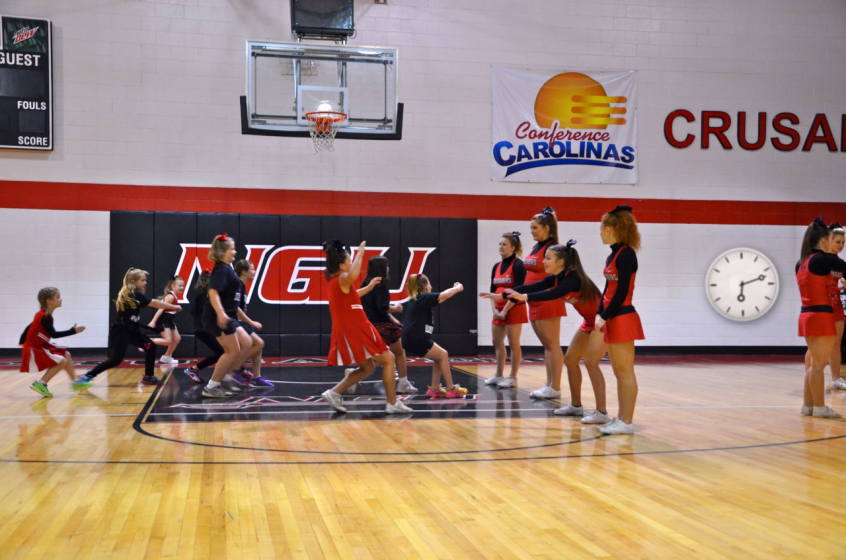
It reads 6:12
